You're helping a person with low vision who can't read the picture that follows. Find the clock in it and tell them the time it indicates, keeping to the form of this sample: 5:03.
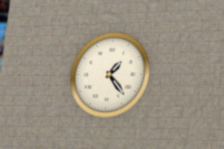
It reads 1:23
